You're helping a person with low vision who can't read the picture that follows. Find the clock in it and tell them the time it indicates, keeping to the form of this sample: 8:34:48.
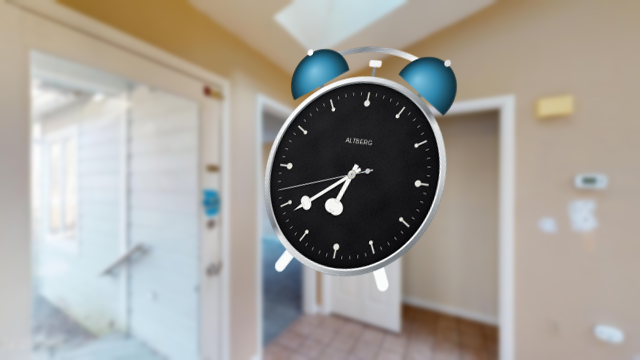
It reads 6:38:42
